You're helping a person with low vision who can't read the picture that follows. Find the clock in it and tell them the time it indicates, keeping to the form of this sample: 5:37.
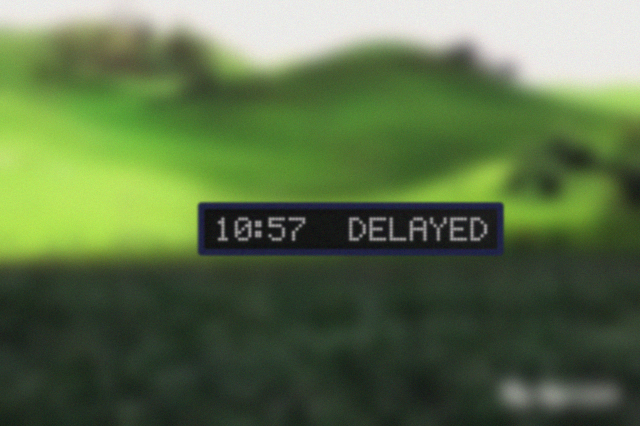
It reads 10:57
